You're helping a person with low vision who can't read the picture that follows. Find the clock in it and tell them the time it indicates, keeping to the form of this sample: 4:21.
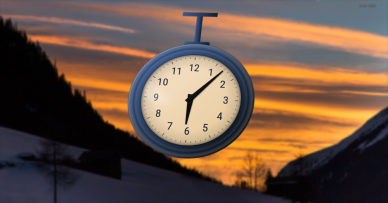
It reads 6:07
